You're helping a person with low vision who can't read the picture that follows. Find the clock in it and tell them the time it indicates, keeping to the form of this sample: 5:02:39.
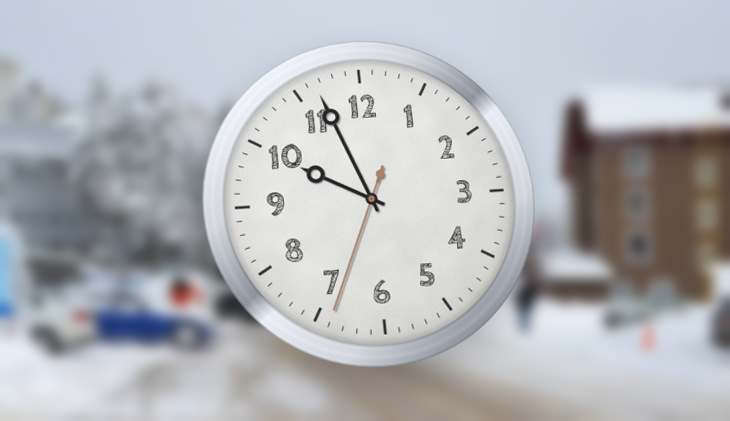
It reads 9:56:34
